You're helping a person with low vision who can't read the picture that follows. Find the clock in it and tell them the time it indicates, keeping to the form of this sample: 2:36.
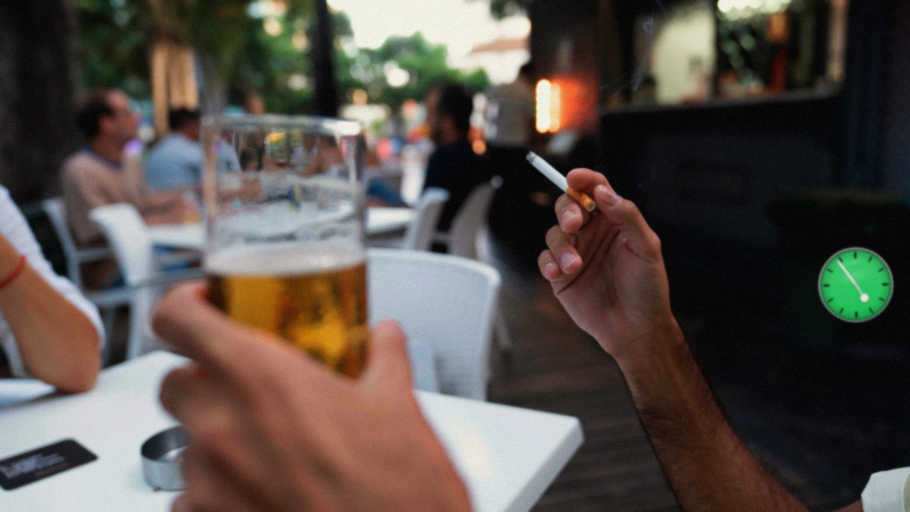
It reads 4:54
